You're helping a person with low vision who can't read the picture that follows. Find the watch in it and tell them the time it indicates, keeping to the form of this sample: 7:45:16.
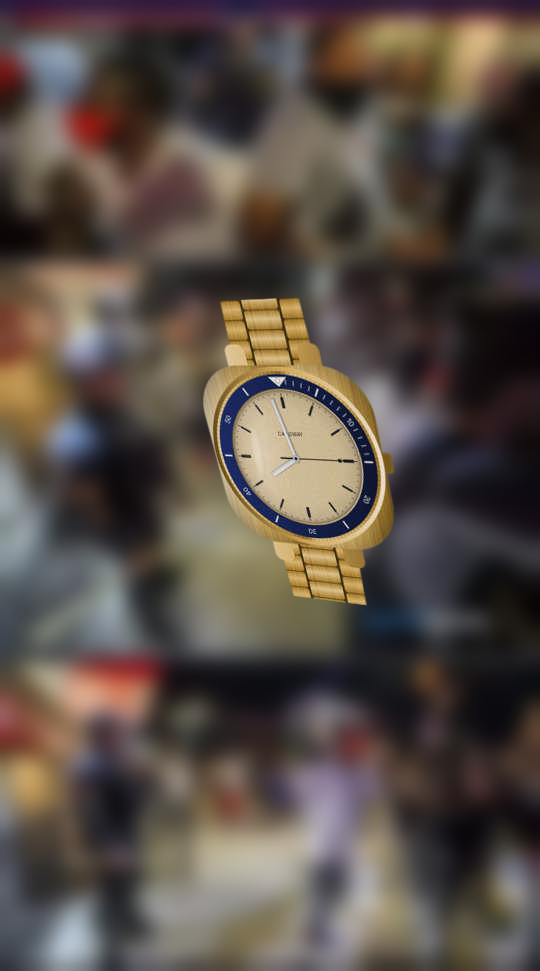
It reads 7:58:15
